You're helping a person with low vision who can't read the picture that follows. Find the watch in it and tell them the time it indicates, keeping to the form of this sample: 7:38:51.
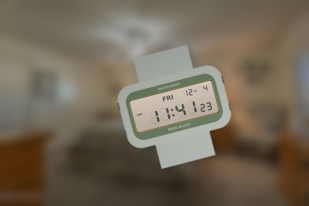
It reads 11:41:23
